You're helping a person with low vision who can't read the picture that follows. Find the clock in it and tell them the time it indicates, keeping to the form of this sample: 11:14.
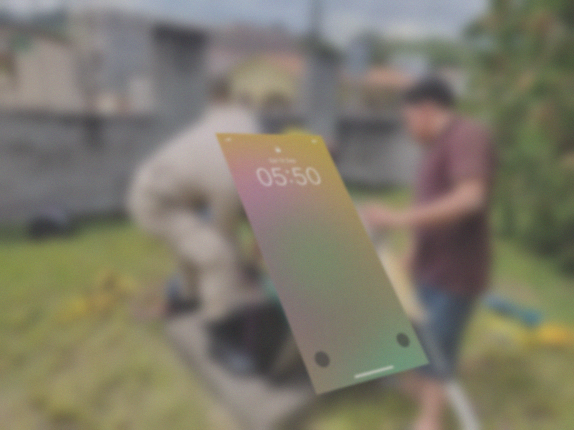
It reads 5:50
